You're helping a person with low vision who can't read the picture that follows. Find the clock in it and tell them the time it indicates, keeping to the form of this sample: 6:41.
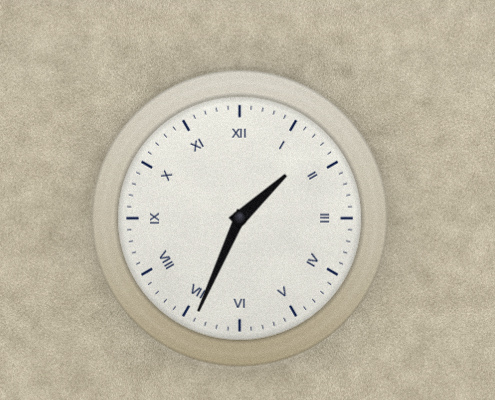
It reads 1:34
